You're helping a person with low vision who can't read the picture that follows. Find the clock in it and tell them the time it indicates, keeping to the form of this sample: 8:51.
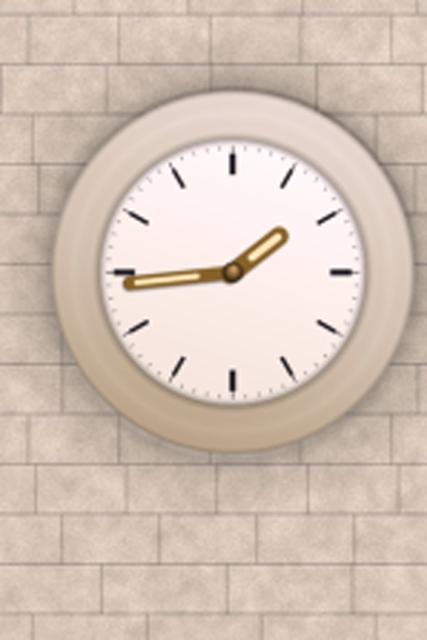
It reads 1:44
